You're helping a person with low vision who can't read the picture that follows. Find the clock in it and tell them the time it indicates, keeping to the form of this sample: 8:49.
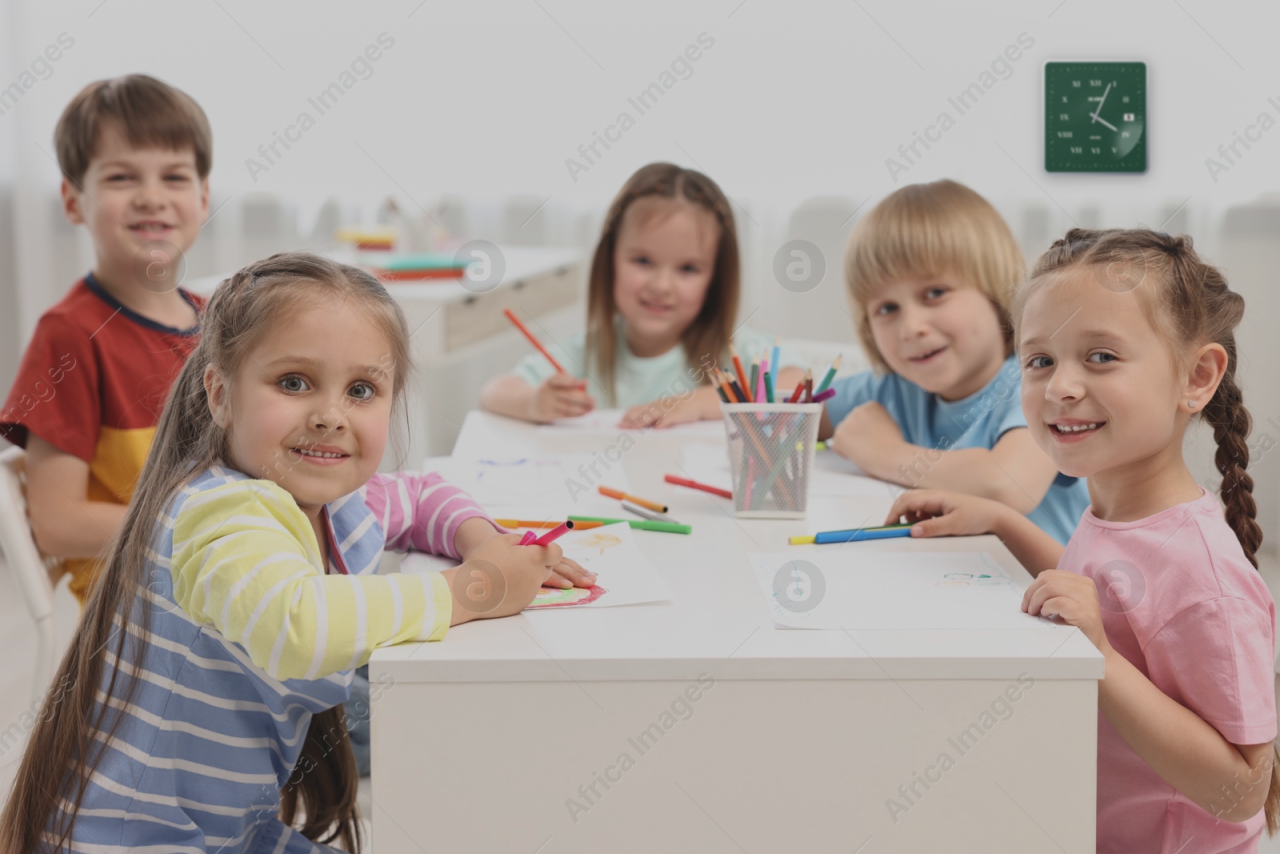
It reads 4:04
